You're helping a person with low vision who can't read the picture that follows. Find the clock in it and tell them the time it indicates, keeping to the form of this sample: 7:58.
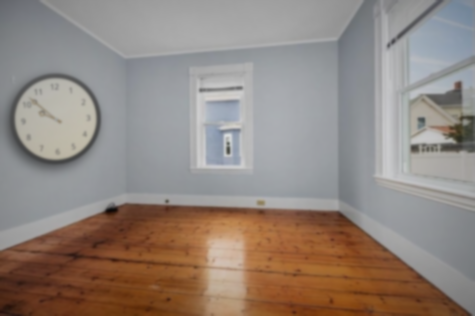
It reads 9:52
